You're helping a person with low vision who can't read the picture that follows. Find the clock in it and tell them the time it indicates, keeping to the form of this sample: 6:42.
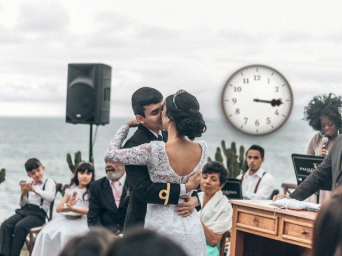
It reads 3:16
